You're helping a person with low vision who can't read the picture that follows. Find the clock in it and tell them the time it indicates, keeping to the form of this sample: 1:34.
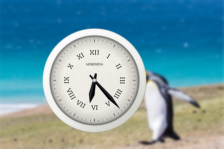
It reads 6:23
